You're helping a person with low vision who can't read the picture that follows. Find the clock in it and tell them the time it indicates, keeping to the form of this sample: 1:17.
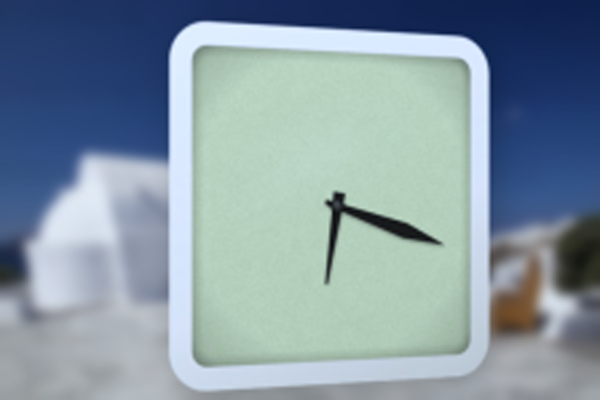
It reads 6:18
